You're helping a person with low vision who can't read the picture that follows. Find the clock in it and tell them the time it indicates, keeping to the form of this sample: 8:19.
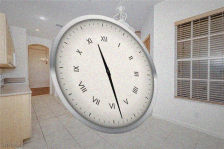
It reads 11:28
